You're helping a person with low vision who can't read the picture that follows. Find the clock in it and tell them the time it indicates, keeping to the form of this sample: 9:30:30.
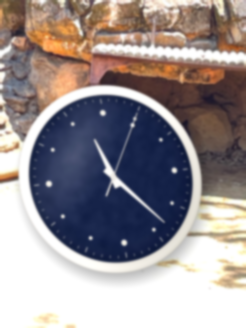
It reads 11:23:05
